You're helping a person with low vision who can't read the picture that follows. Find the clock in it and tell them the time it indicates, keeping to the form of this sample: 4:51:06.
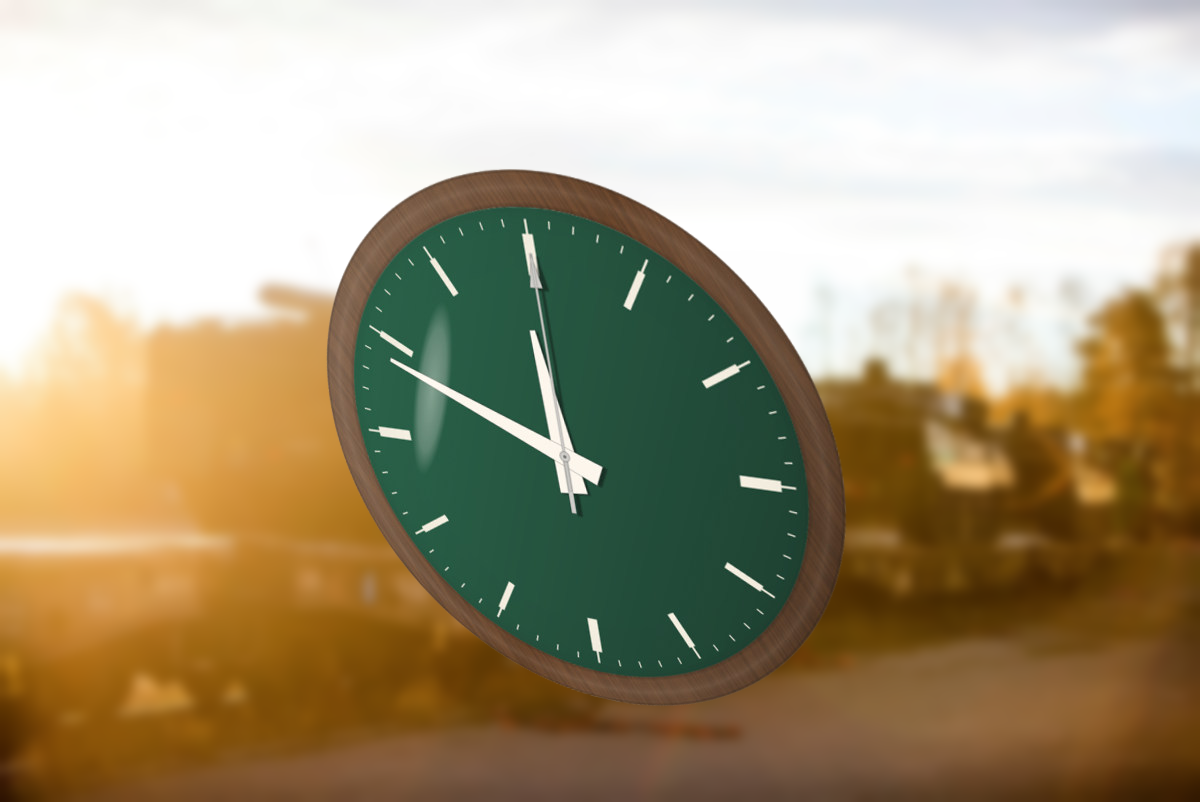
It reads 11:49:00
